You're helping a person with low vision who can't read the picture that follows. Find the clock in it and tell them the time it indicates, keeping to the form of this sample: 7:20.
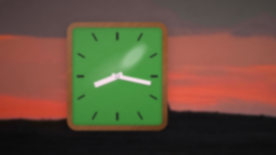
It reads 8:17
